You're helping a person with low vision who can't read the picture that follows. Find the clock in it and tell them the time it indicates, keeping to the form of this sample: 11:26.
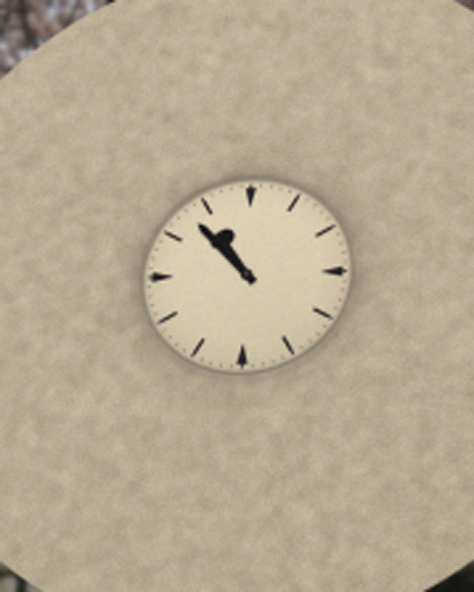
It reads 10:53
